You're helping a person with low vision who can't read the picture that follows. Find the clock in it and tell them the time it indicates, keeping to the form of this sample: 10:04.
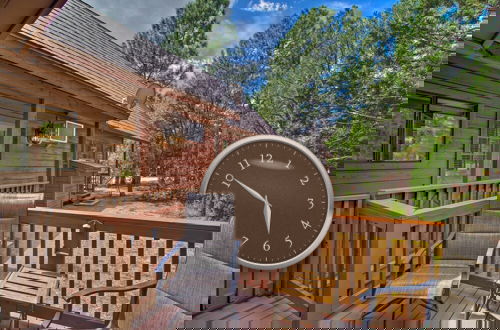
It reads 5:51
